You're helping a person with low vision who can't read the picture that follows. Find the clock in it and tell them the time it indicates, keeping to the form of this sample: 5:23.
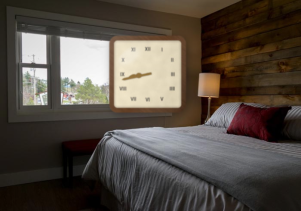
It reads 8:43
